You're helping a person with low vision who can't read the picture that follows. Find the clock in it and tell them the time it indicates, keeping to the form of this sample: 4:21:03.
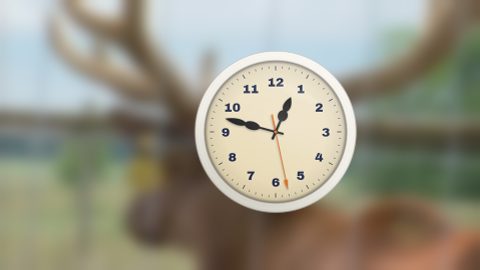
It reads 12:47:28
